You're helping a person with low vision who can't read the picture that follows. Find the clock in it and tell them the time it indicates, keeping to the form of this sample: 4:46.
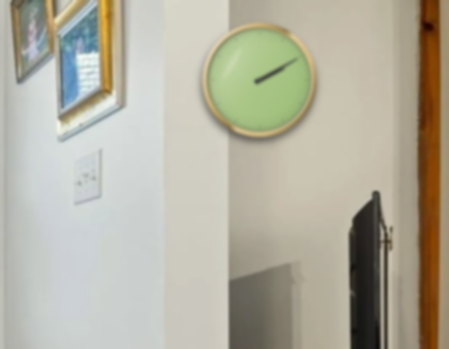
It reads 2:10
